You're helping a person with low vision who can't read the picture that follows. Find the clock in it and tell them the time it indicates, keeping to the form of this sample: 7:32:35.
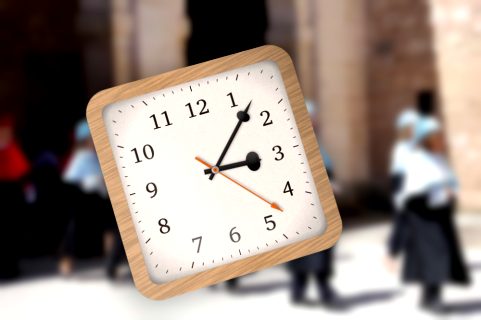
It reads 3:07:23
